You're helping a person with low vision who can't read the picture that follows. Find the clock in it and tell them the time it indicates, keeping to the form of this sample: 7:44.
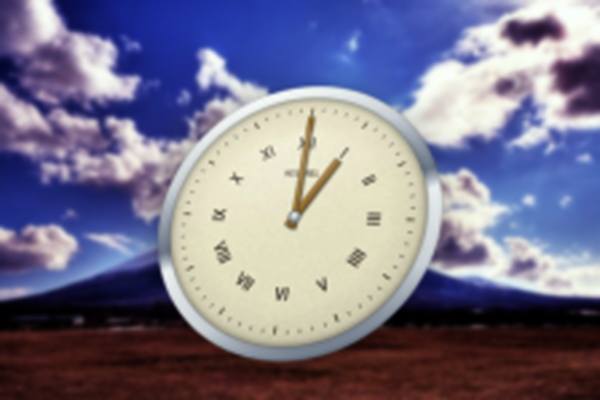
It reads 1:00
